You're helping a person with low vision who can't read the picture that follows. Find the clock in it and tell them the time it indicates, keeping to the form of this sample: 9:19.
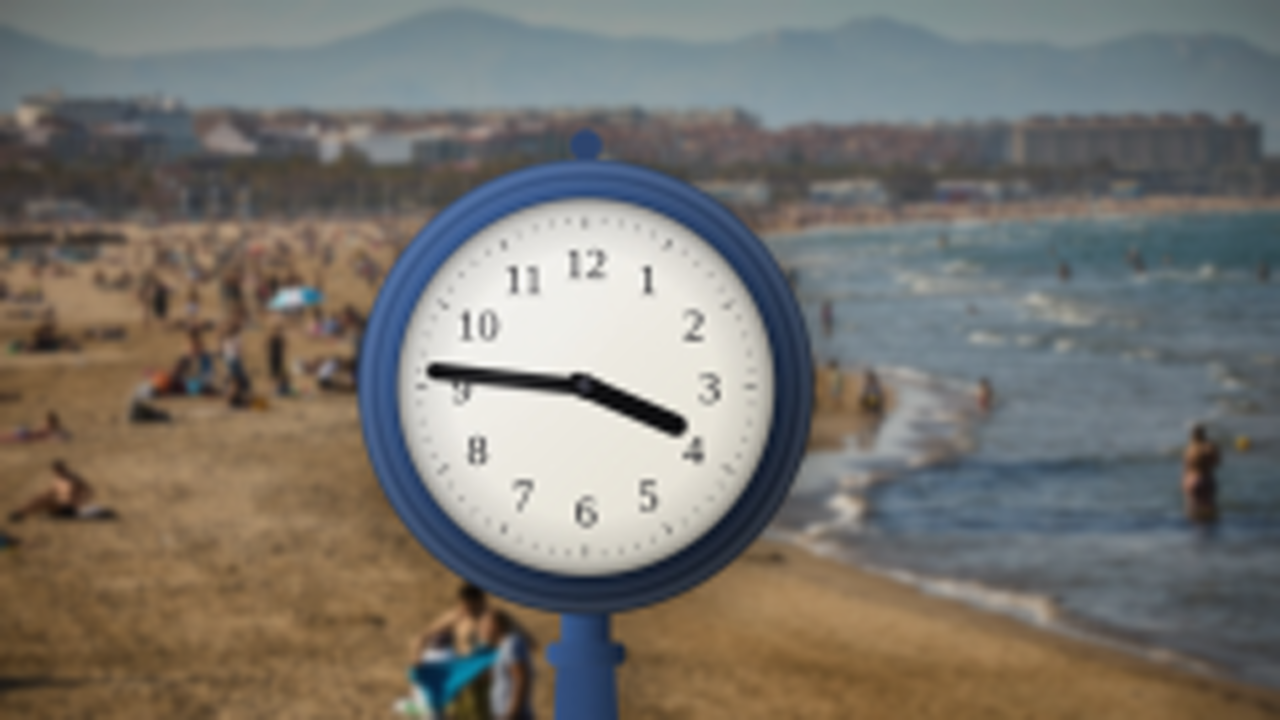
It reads 3:46
